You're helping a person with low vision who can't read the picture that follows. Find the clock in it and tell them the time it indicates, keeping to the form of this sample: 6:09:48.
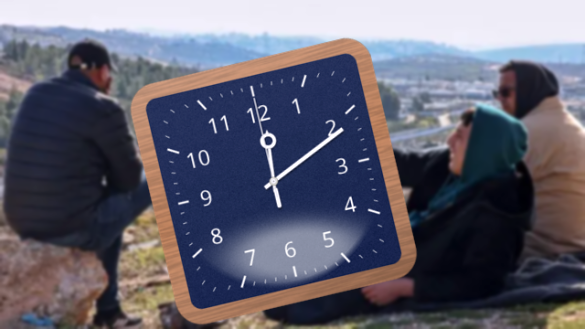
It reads 12:11:00
